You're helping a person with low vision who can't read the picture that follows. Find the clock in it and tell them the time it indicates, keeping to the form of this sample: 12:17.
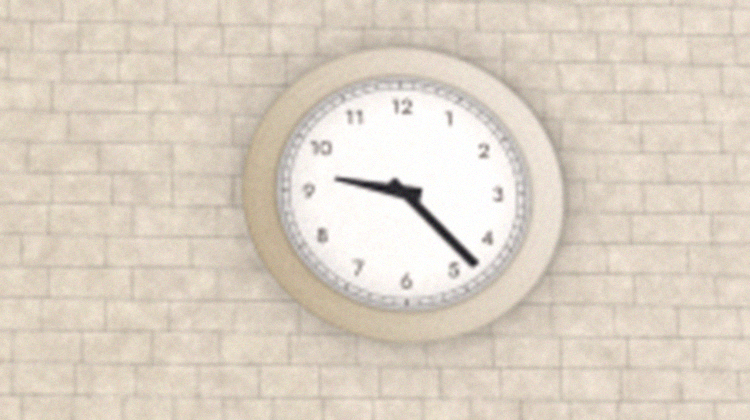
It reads 9:23
